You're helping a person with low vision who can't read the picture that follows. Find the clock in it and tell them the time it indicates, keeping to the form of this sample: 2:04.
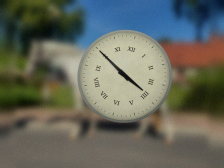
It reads 3:50
